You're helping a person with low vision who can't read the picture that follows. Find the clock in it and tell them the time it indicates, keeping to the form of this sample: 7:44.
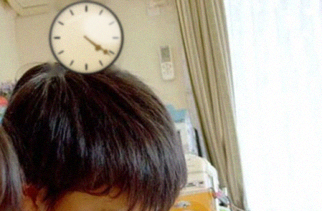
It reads 4:21
